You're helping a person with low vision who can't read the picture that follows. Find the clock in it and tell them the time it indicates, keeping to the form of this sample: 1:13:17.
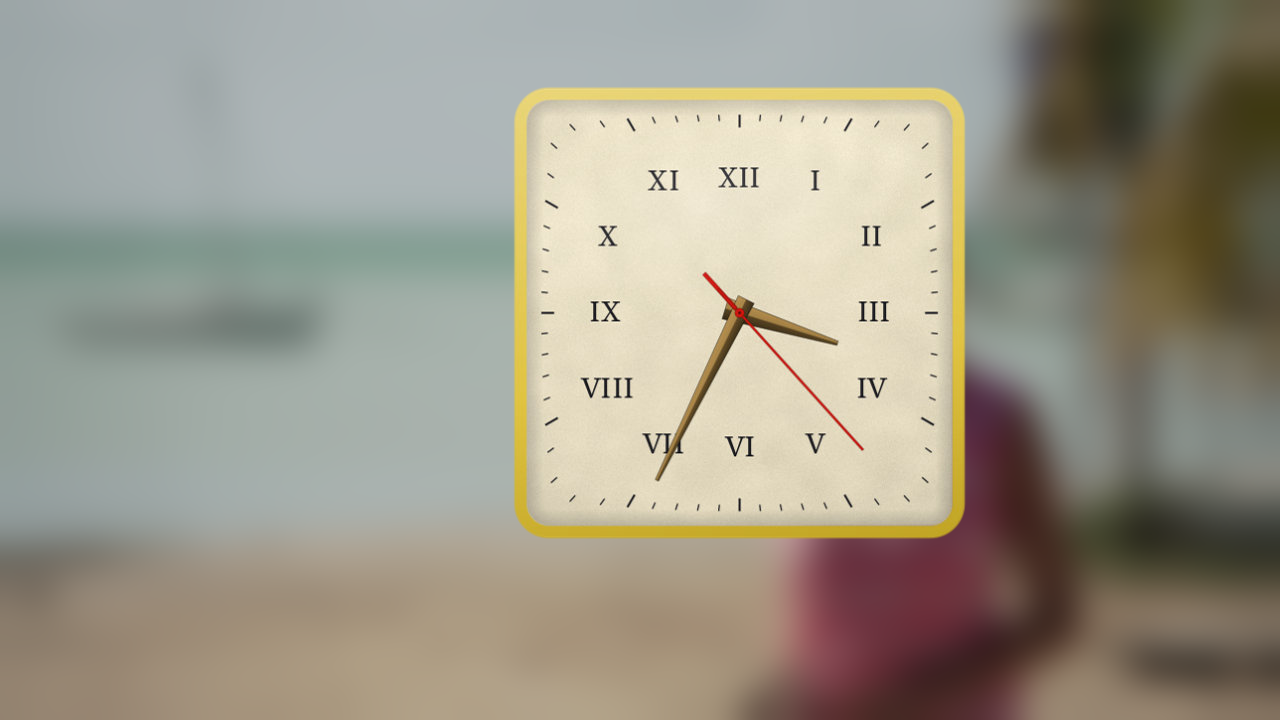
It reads 3:34:23
